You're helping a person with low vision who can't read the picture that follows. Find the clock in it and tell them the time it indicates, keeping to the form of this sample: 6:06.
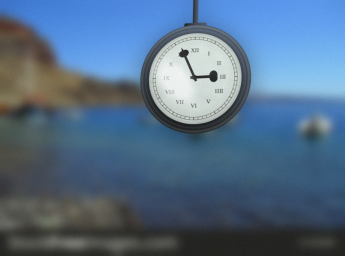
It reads 2:56
